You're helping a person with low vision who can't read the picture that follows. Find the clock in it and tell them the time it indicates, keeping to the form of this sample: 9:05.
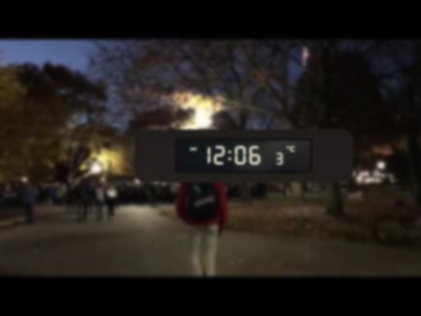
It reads 12:06
